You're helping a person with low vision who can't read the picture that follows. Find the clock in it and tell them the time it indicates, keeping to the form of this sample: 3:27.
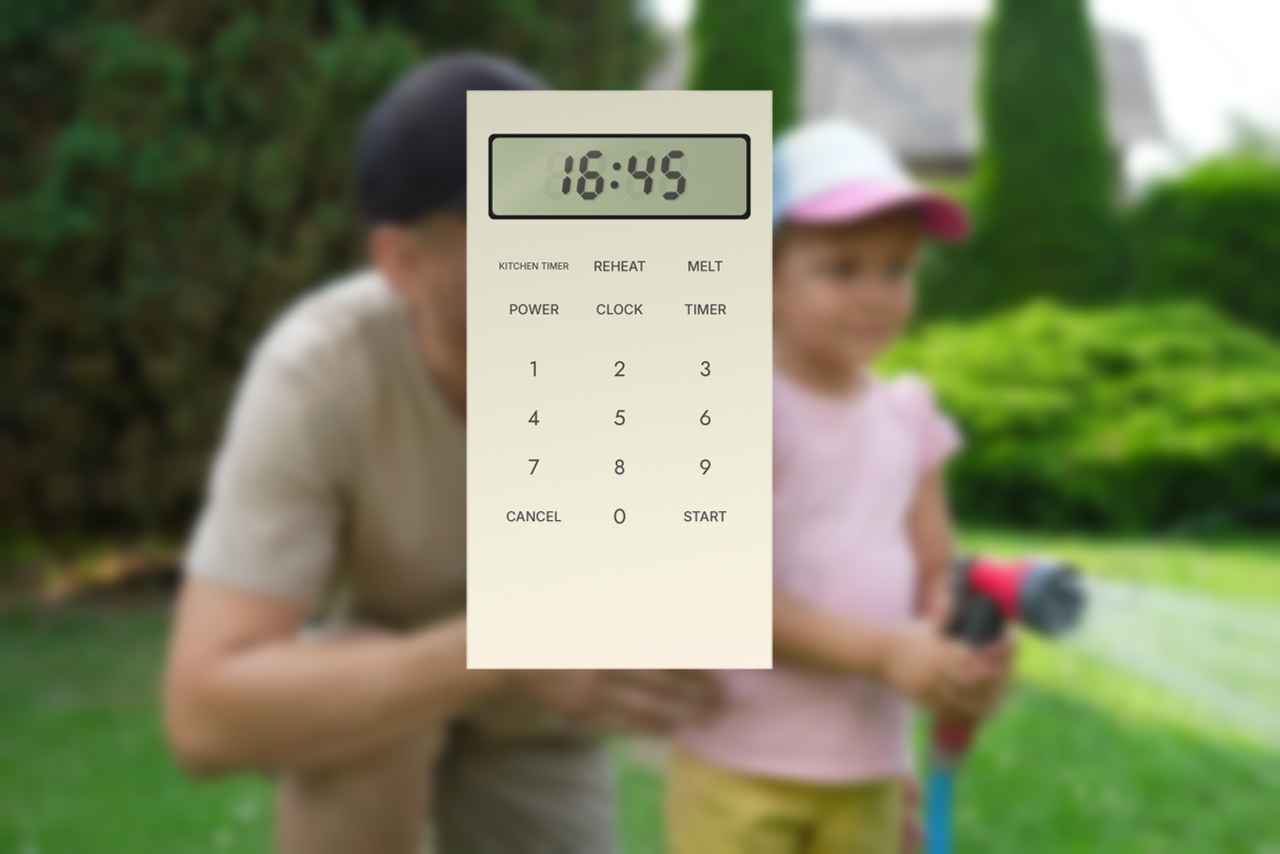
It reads 16:45
